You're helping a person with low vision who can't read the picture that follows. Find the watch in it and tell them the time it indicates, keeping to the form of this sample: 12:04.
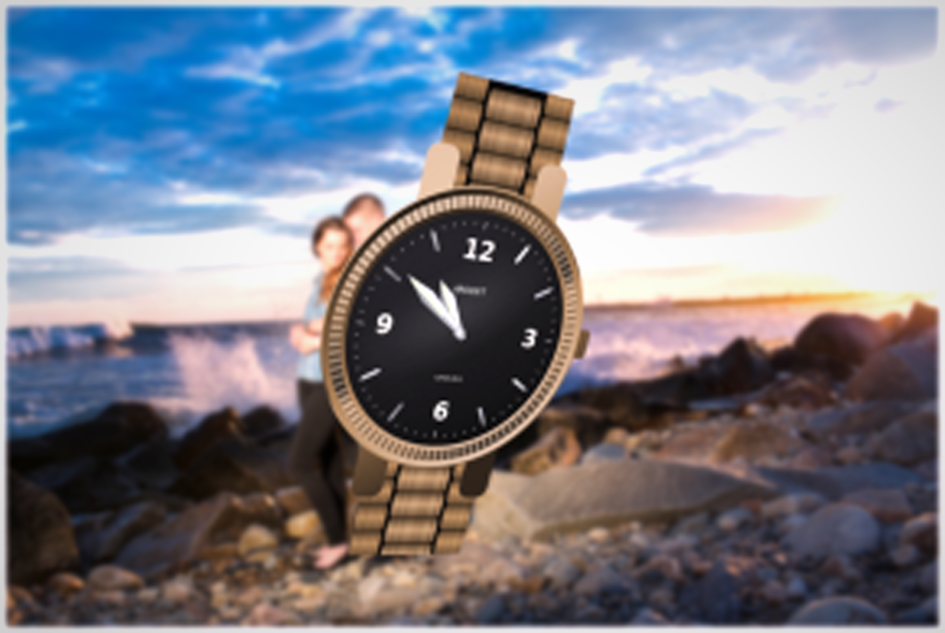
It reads 10:51
